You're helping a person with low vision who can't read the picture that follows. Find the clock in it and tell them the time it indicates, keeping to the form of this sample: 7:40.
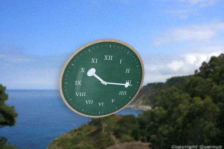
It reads 10:16
